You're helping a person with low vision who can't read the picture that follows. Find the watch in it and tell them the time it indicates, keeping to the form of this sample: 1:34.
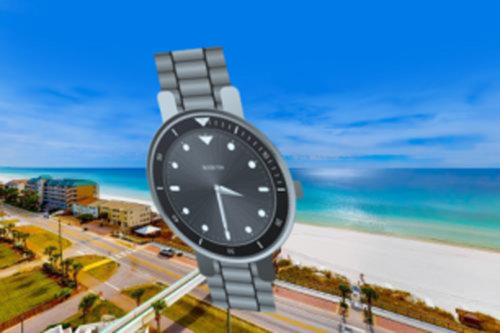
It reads 3:30
